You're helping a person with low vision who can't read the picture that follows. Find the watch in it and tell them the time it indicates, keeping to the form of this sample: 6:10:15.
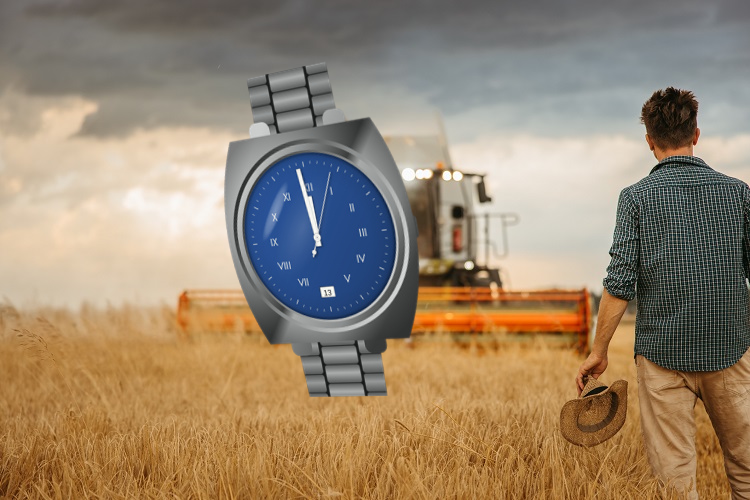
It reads 11:59:04
